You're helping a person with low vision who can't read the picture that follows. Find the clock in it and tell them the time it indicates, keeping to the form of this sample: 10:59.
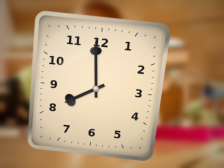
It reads 7:59
